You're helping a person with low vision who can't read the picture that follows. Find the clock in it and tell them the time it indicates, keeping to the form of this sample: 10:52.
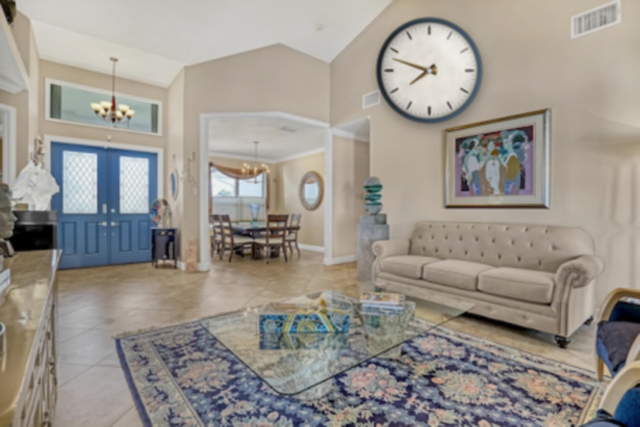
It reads 7:48
